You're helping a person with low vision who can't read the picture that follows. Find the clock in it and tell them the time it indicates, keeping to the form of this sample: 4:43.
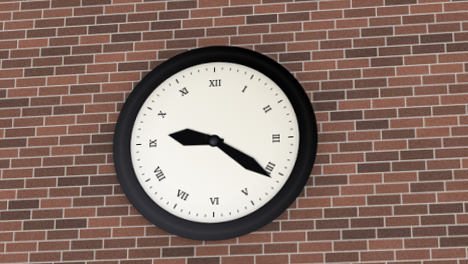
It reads 9:21
